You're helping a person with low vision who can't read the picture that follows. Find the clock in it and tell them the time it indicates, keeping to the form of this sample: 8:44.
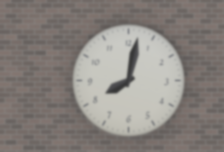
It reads 8:02
